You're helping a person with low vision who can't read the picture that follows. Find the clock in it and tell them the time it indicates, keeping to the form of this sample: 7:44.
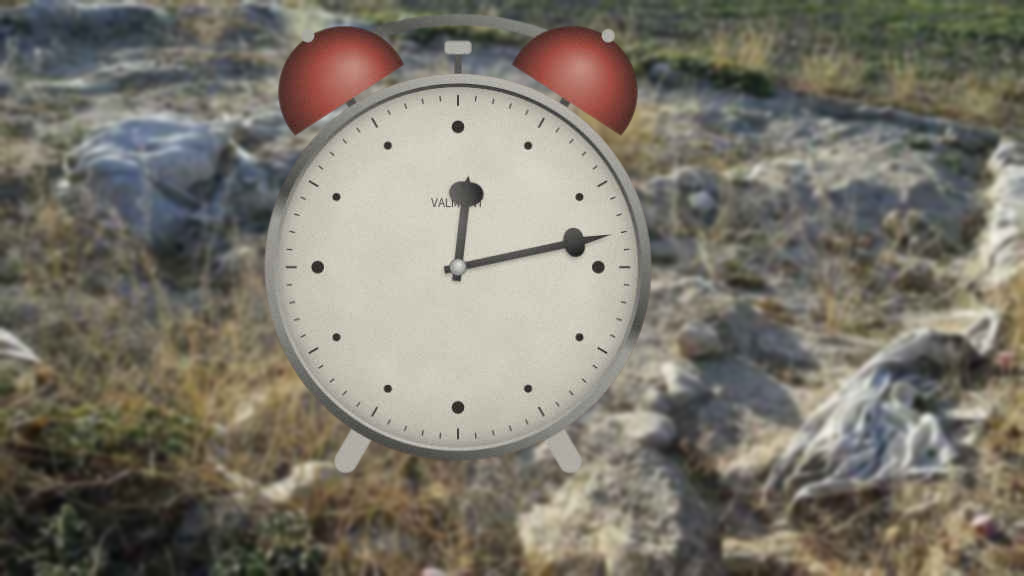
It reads 12:13
